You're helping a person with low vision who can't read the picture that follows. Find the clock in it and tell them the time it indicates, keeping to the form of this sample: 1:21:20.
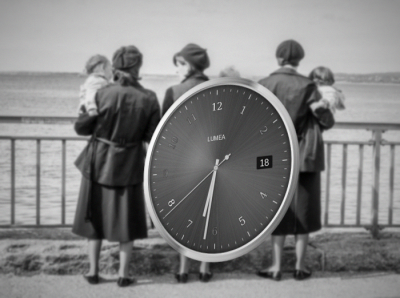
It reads 6:31:39
